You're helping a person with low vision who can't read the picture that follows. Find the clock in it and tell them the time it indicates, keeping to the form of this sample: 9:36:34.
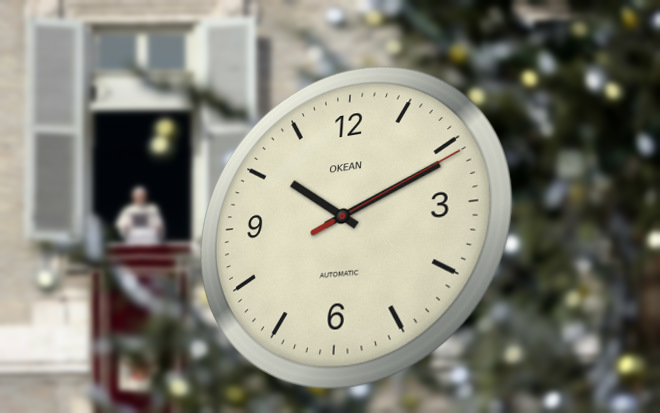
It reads 10:11:11
